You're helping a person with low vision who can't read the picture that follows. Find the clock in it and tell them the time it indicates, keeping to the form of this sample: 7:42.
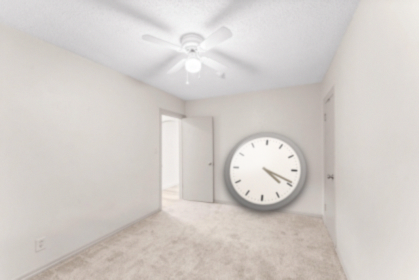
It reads 4:19
